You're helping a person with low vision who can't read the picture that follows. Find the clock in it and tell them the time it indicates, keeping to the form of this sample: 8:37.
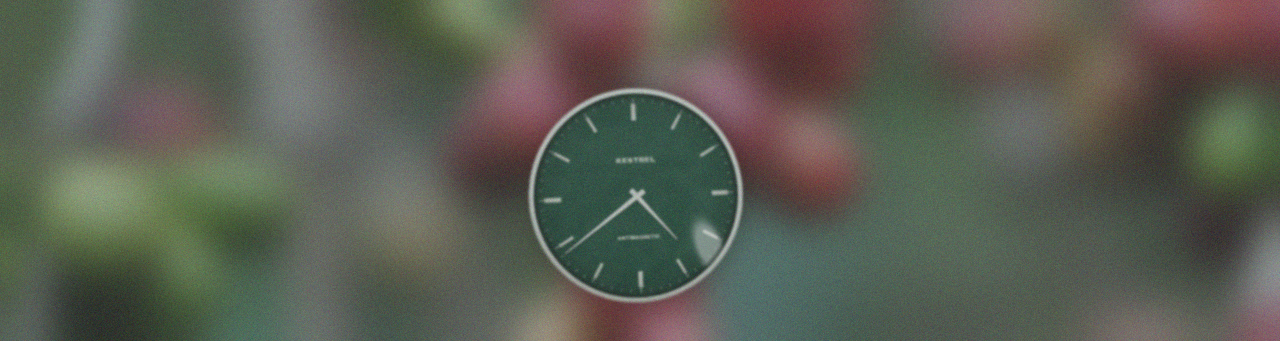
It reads 4:39
